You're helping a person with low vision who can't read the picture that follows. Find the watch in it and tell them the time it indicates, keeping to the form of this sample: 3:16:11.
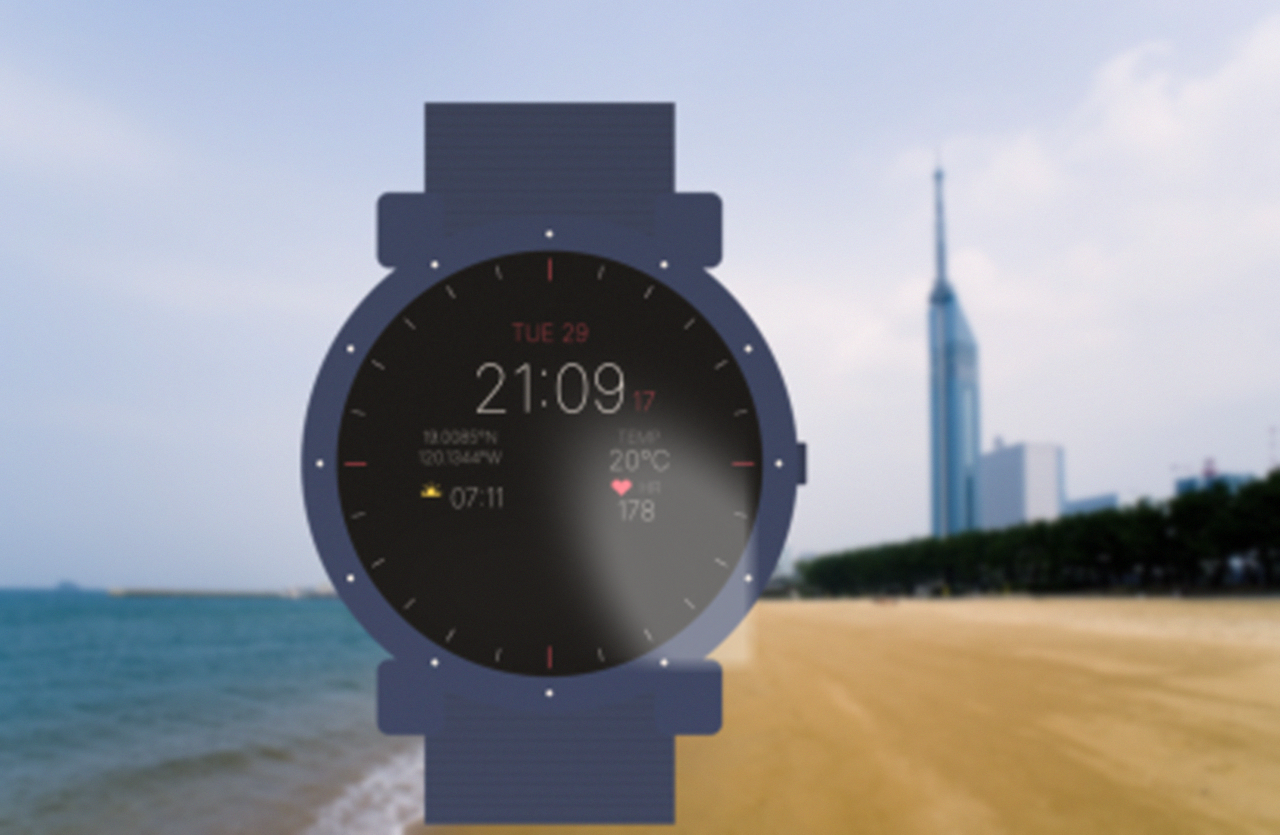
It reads 21:09:17
